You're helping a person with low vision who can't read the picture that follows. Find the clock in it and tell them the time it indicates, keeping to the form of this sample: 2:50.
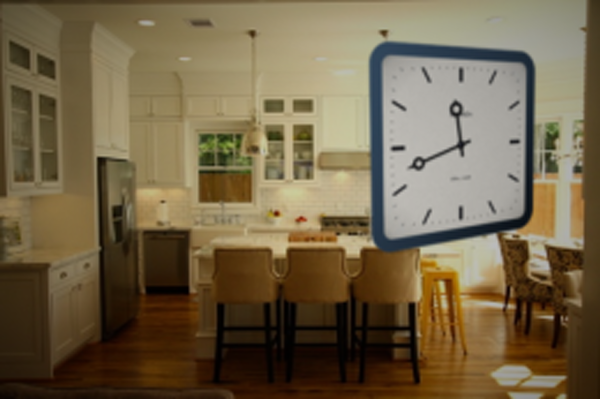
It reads 11:42
